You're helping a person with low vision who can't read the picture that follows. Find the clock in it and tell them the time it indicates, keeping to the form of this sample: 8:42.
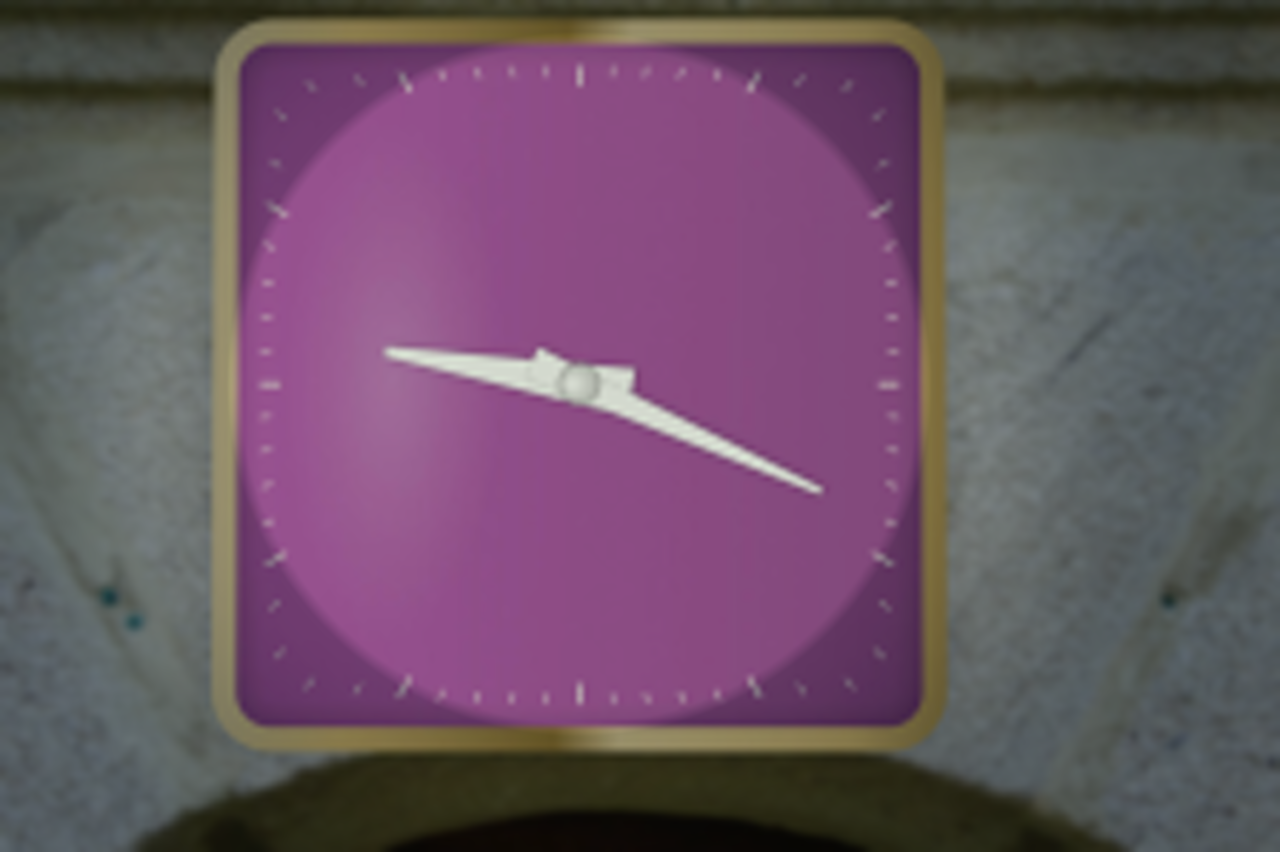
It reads 9:19
